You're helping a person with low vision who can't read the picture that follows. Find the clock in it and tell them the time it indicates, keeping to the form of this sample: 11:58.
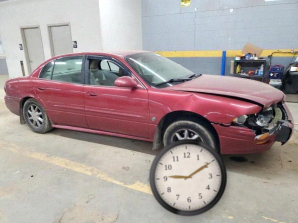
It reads 9:10
